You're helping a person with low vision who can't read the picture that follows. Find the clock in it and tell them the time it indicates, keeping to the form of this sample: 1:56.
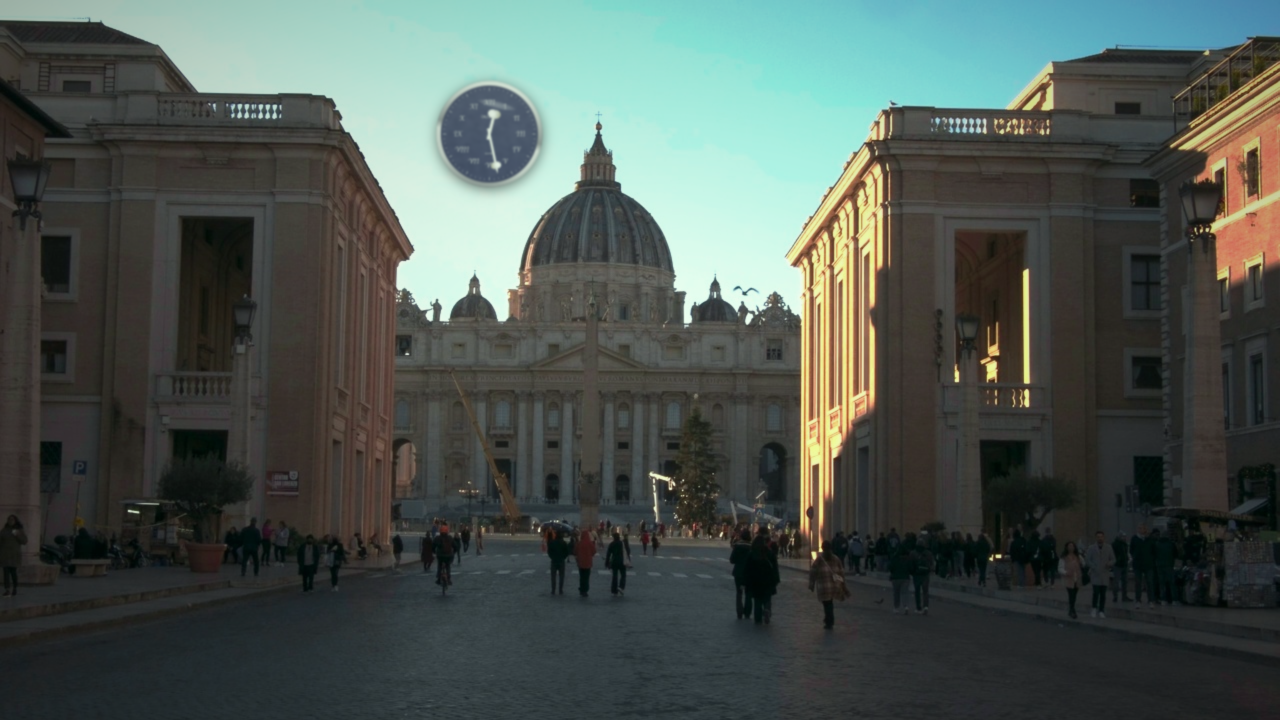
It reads 12:28
